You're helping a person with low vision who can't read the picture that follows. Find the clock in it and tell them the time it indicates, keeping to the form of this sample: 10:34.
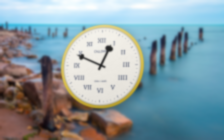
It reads 12:49
